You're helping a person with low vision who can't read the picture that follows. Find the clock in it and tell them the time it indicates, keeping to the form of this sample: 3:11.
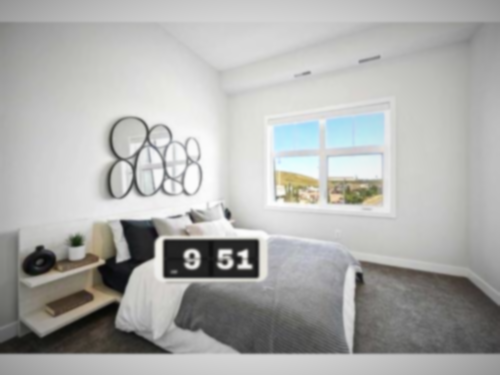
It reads 9:51
